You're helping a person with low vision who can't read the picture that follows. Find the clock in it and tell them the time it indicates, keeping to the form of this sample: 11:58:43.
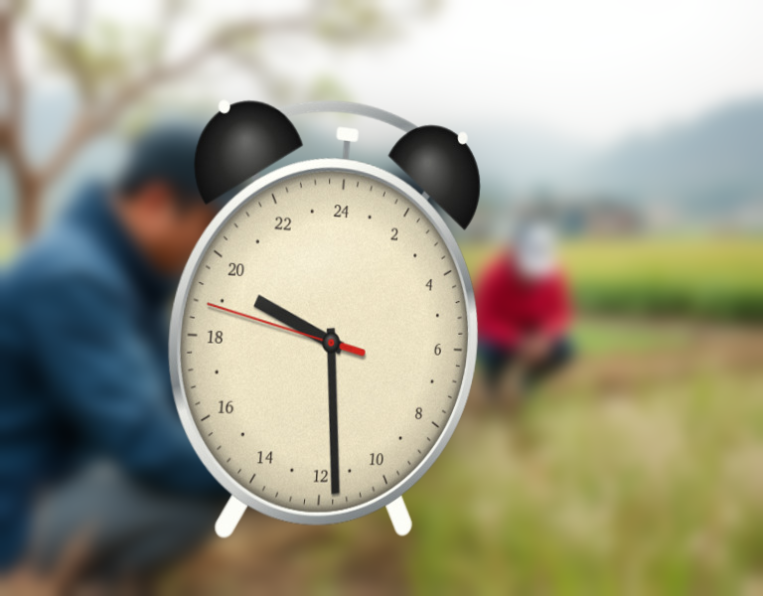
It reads 19:28:47
